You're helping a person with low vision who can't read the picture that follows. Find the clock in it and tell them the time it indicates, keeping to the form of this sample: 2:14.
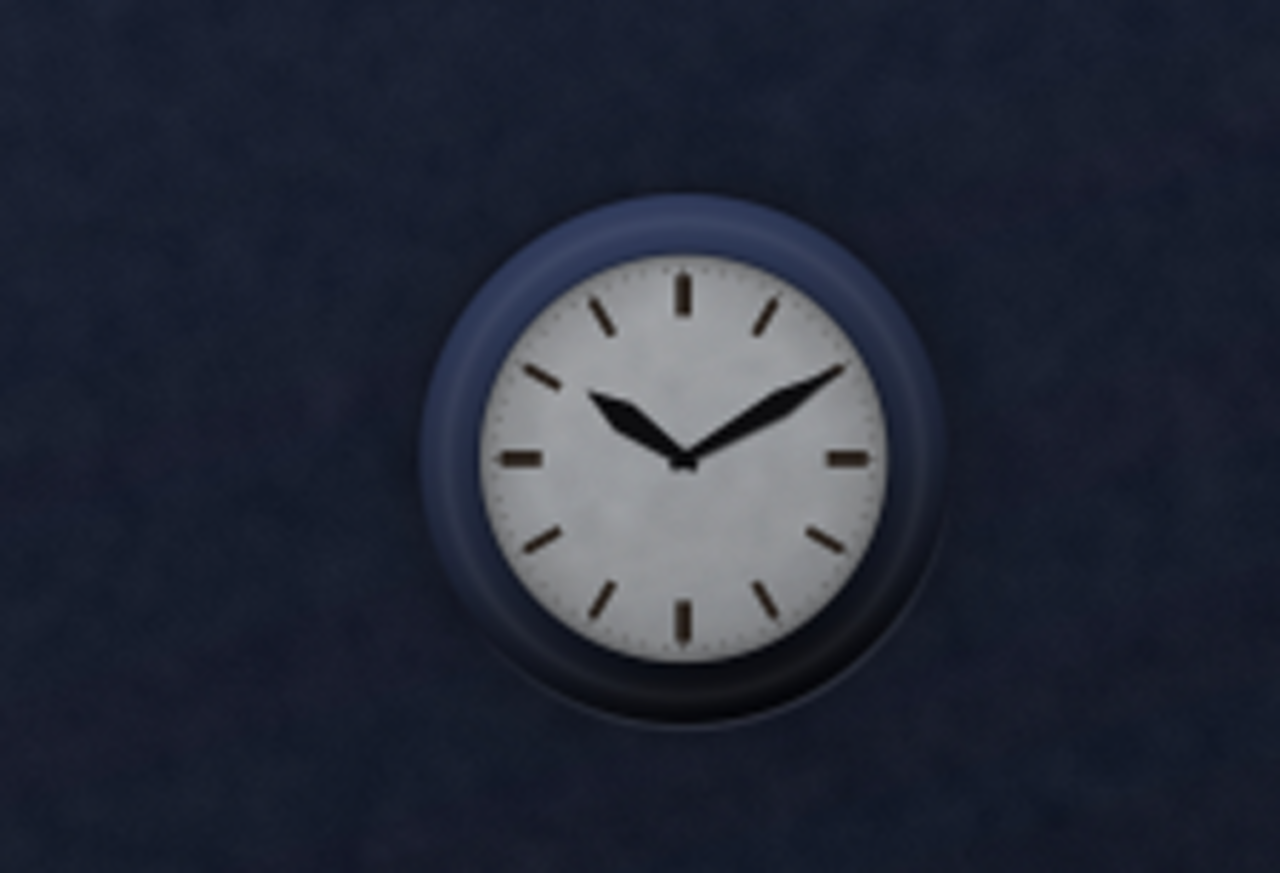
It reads 10:10
